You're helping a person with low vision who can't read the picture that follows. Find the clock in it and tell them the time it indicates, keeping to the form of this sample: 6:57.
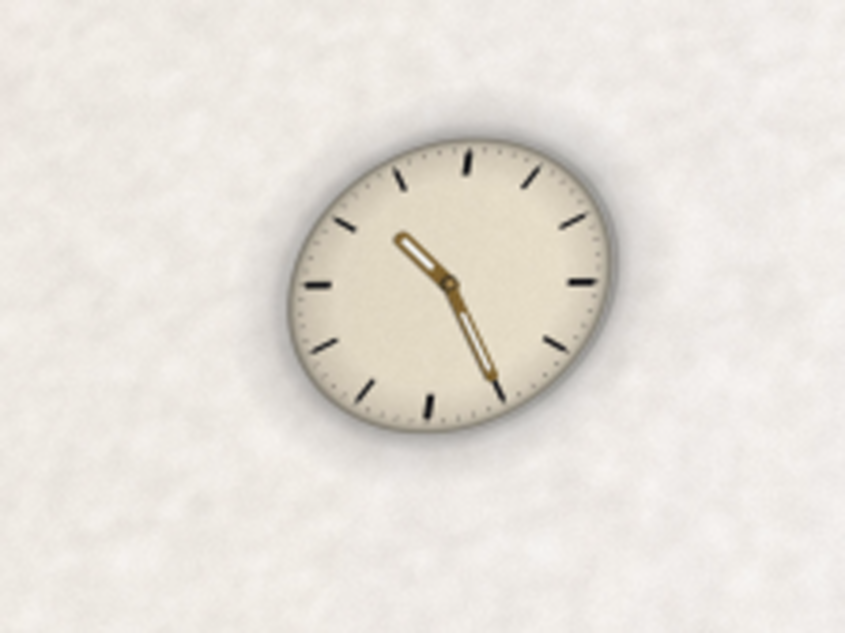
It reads 10:25
